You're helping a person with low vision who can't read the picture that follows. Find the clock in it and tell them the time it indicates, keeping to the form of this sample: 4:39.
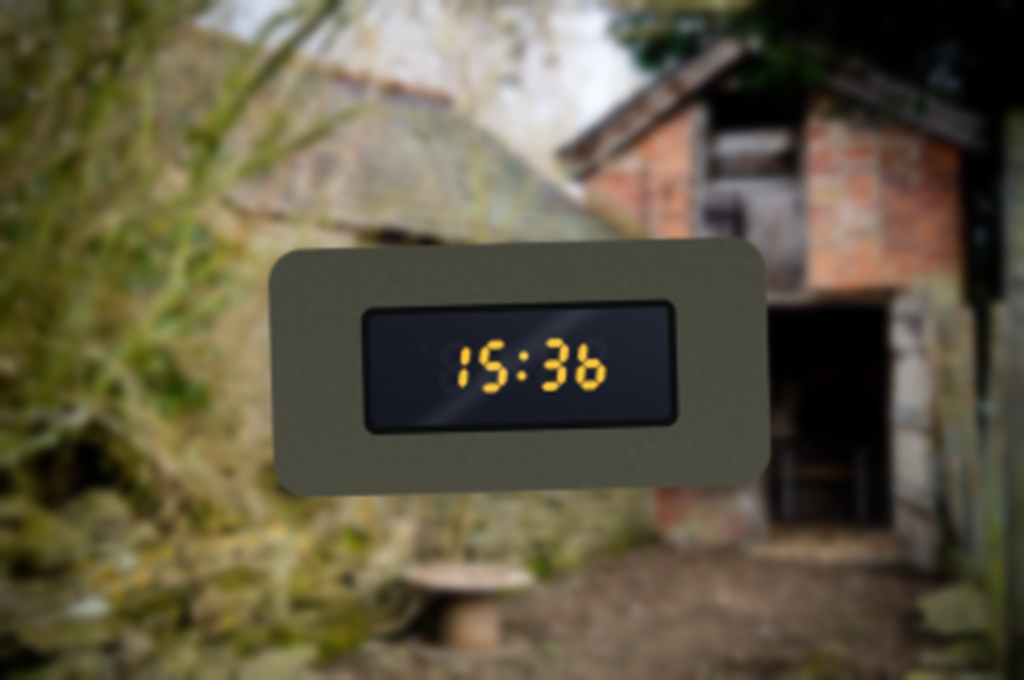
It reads 15:36
